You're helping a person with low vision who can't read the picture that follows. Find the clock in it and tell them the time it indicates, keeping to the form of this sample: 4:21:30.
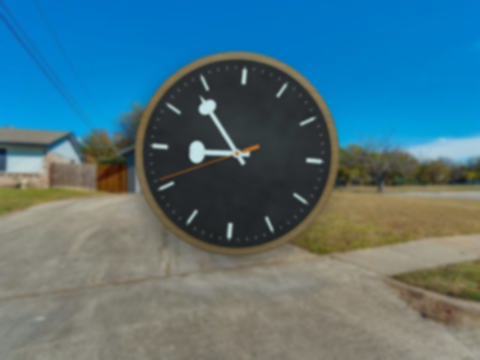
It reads 8:53:41
